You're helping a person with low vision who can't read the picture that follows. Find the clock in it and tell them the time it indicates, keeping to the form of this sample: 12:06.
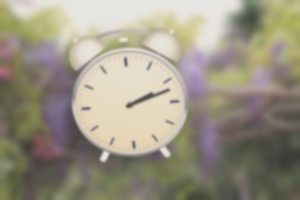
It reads 2:12
